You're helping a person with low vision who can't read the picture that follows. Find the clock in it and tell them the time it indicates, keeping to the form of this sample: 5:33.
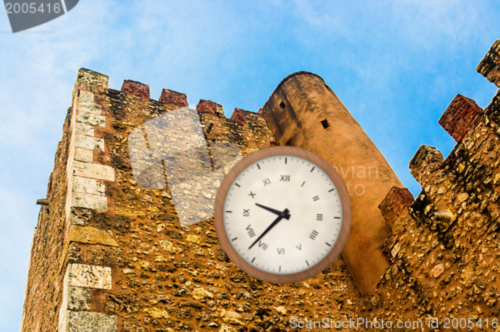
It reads 9:37
